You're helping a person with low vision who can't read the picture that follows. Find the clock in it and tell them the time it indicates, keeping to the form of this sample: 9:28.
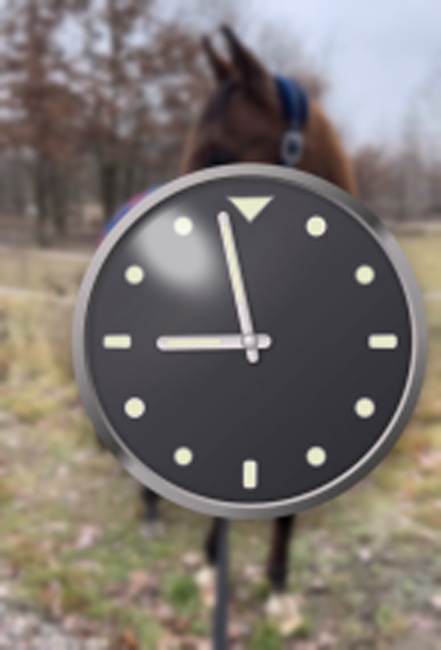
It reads 8:58
